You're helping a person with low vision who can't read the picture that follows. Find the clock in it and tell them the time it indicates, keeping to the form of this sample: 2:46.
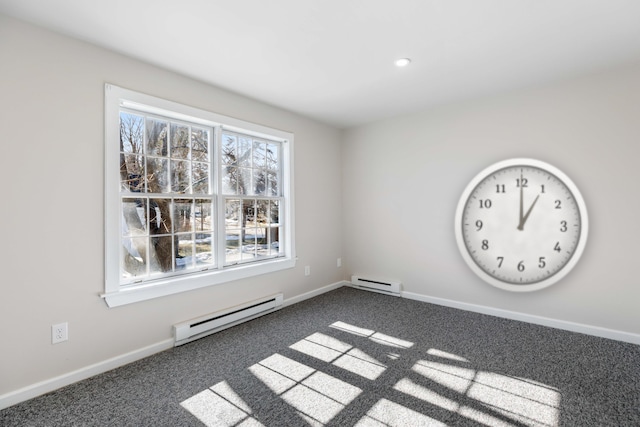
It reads 1:00
